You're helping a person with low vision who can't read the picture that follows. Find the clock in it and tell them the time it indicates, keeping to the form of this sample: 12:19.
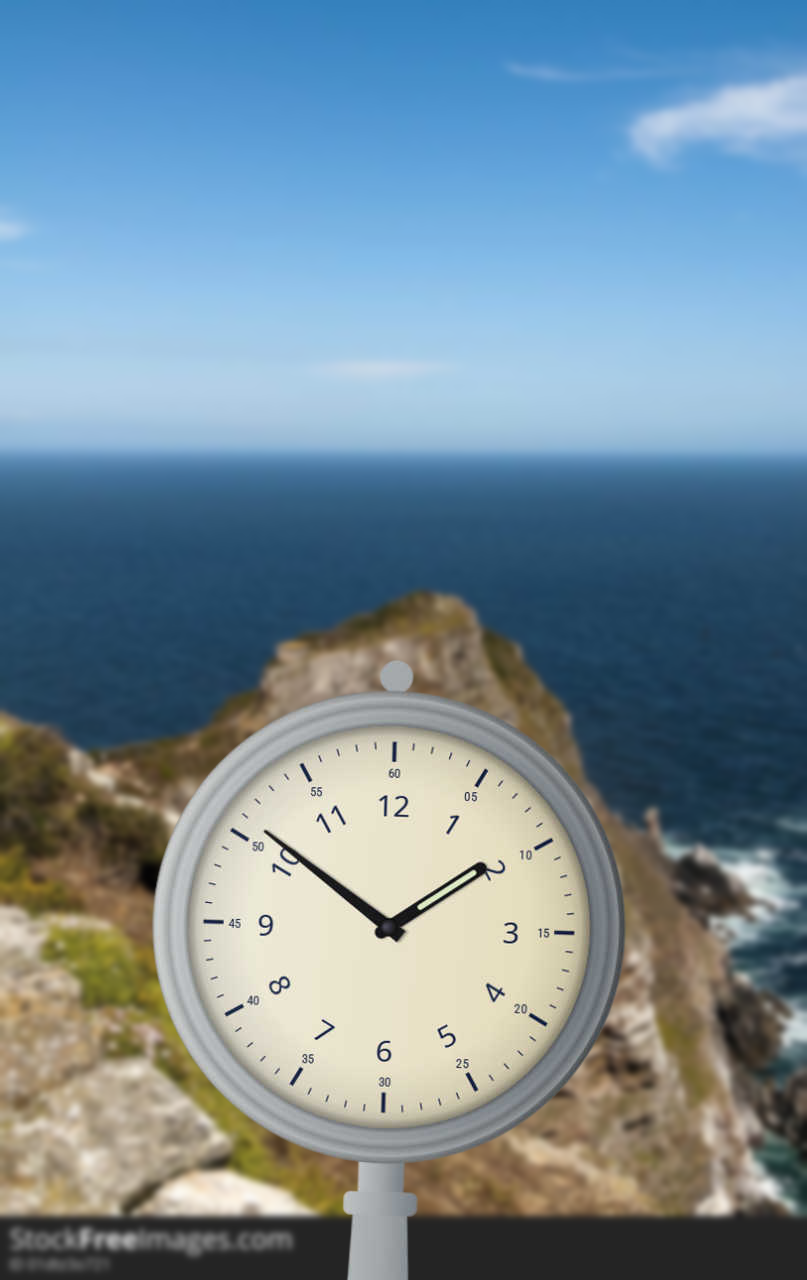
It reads 1:51
